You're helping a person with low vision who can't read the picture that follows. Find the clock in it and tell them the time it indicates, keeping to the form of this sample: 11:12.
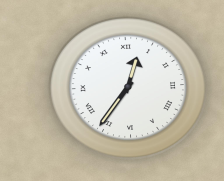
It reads 12:36
